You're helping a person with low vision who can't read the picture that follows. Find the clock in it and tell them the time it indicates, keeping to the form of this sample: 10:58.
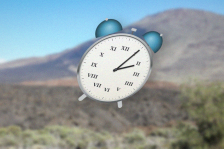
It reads 2:05
